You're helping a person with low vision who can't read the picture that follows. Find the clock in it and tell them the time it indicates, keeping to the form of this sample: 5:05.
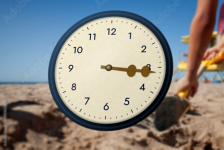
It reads 3:16
